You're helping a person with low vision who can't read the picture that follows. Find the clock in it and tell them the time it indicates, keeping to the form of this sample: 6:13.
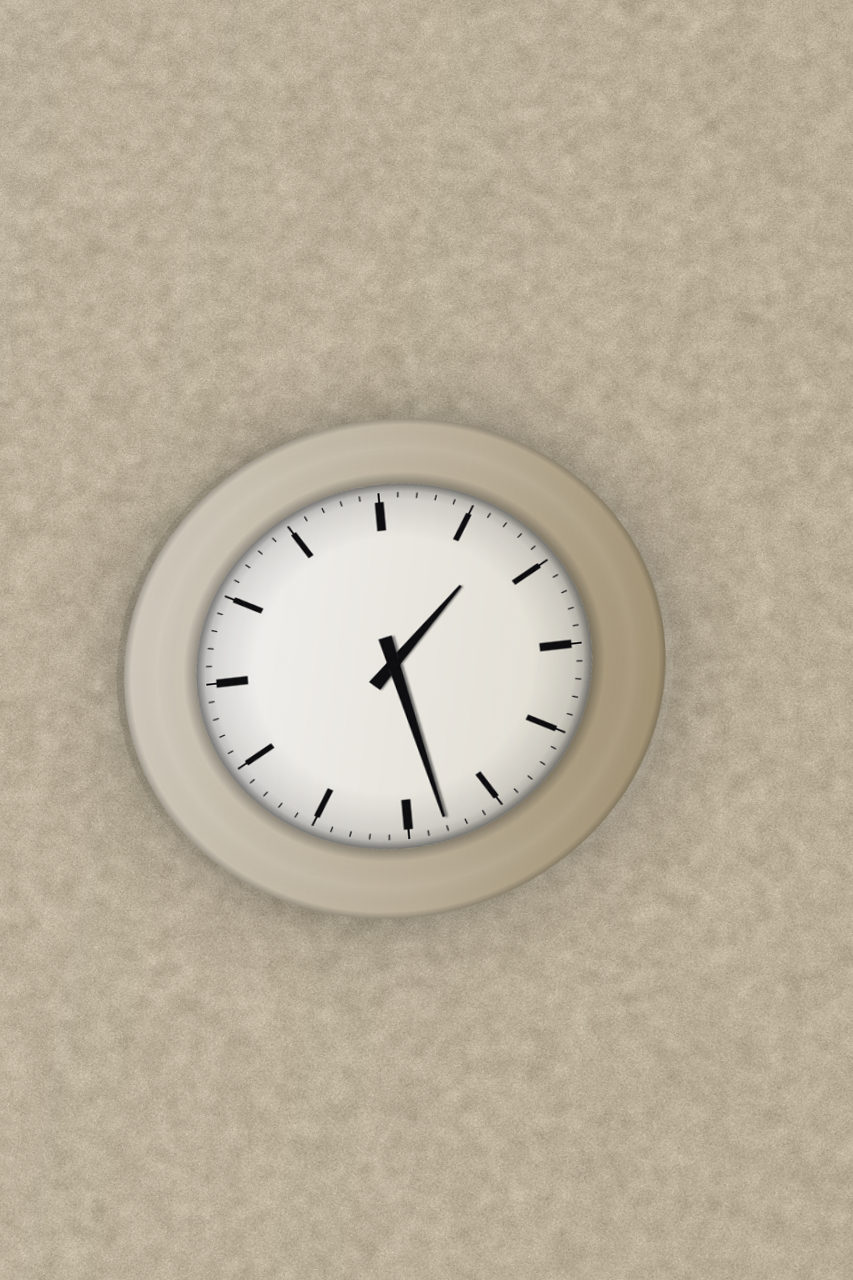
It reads 1:28
